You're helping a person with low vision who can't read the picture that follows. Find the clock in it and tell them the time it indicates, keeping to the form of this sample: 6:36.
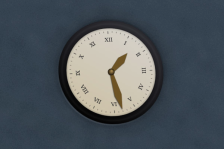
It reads 1:28
